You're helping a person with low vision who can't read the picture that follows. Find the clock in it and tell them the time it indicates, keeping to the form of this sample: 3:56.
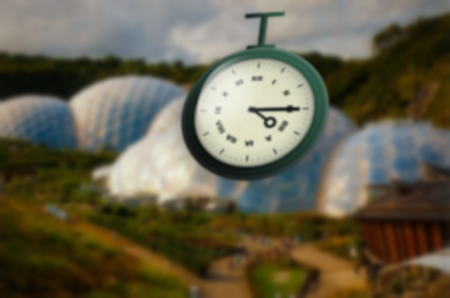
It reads 4:15
